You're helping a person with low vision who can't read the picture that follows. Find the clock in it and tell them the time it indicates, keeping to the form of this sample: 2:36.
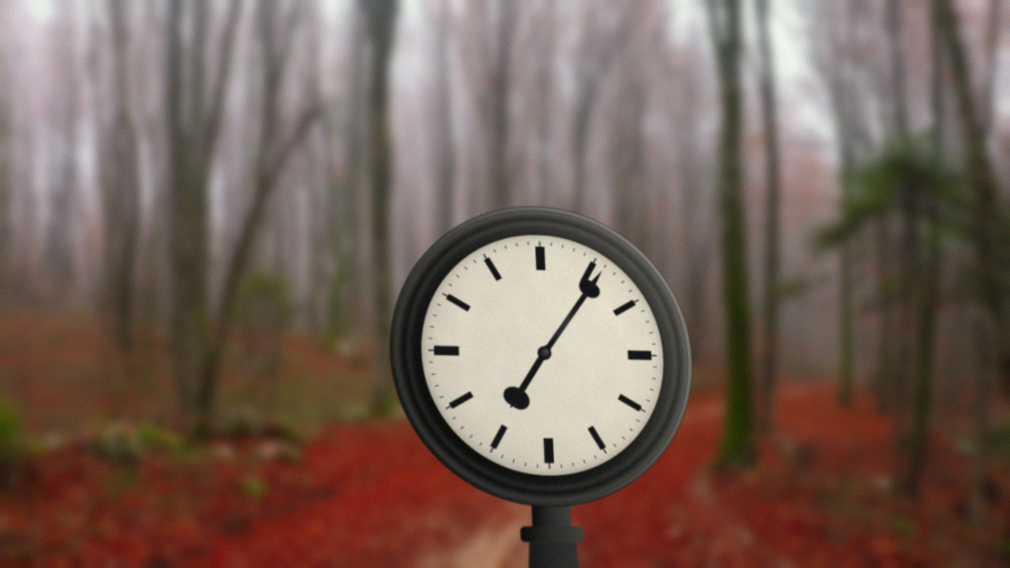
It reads 7:06
